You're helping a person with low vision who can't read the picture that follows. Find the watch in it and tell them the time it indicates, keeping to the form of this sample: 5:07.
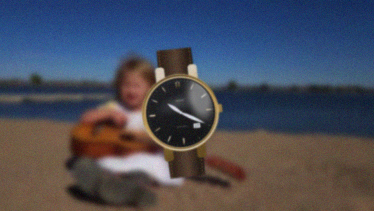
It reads 10:20
